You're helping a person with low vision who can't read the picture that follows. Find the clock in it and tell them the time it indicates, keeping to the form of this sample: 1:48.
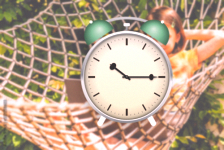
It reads 10:15
